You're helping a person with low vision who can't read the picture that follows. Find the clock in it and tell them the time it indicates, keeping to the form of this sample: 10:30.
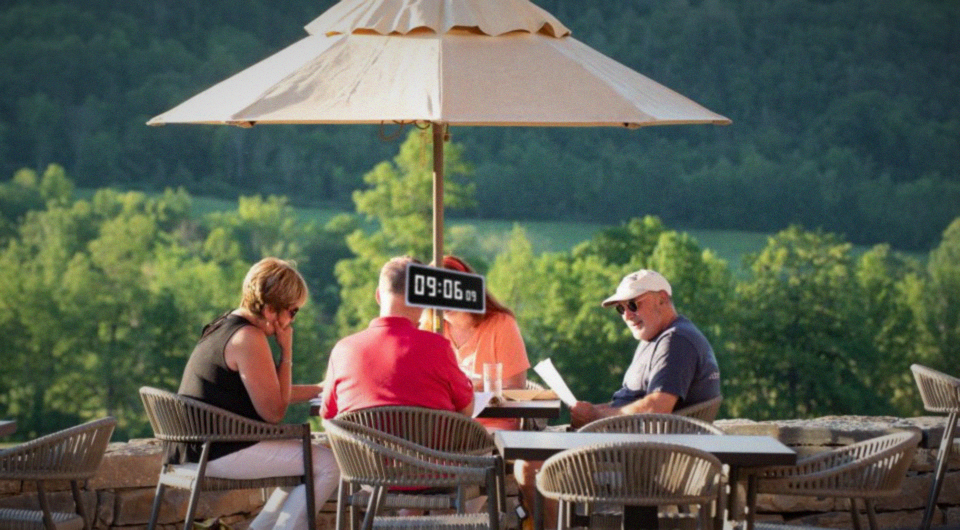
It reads 9:06
